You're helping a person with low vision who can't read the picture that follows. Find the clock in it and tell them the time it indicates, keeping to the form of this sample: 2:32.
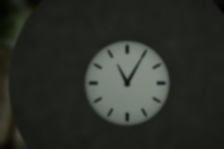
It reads 11:05
